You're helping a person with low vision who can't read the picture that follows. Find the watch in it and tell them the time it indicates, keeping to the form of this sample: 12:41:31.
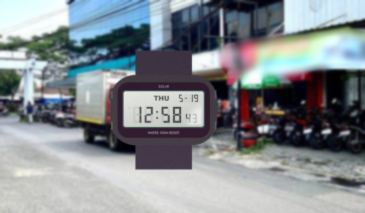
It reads 12:58:43
